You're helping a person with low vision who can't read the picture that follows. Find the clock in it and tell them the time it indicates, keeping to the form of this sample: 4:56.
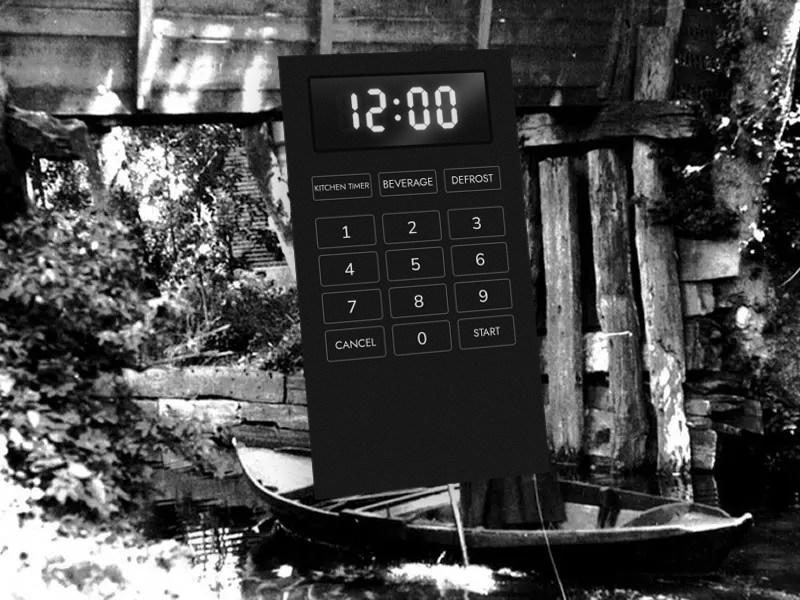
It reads 12:00
